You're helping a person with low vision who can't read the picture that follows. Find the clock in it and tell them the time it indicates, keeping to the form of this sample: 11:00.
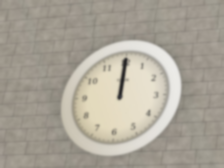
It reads 12:00
